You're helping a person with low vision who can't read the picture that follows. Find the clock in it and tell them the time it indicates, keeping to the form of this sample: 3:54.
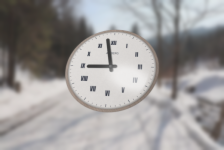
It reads 8:58
